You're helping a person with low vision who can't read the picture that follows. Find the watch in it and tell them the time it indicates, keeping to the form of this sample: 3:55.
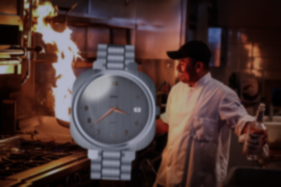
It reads 3:38
